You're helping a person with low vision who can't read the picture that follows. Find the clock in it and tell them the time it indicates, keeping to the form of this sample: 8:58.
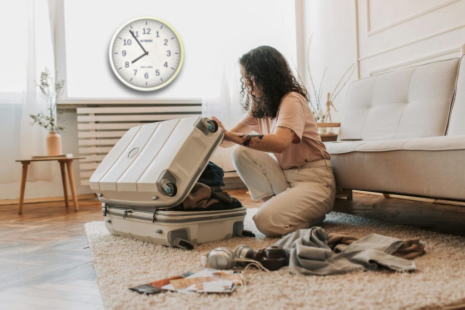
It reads 7:54
